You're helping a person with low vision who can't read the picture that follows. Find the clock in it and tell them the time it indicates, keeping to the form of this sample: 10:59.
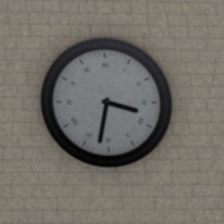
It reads 3:32
